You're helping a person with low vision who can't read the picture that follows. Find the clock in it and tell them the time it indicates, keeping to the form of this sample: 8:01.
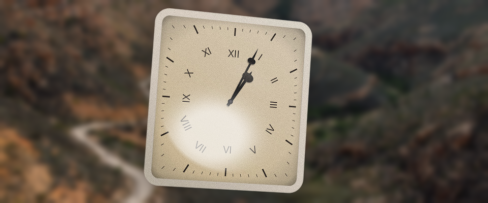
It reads 1:04
